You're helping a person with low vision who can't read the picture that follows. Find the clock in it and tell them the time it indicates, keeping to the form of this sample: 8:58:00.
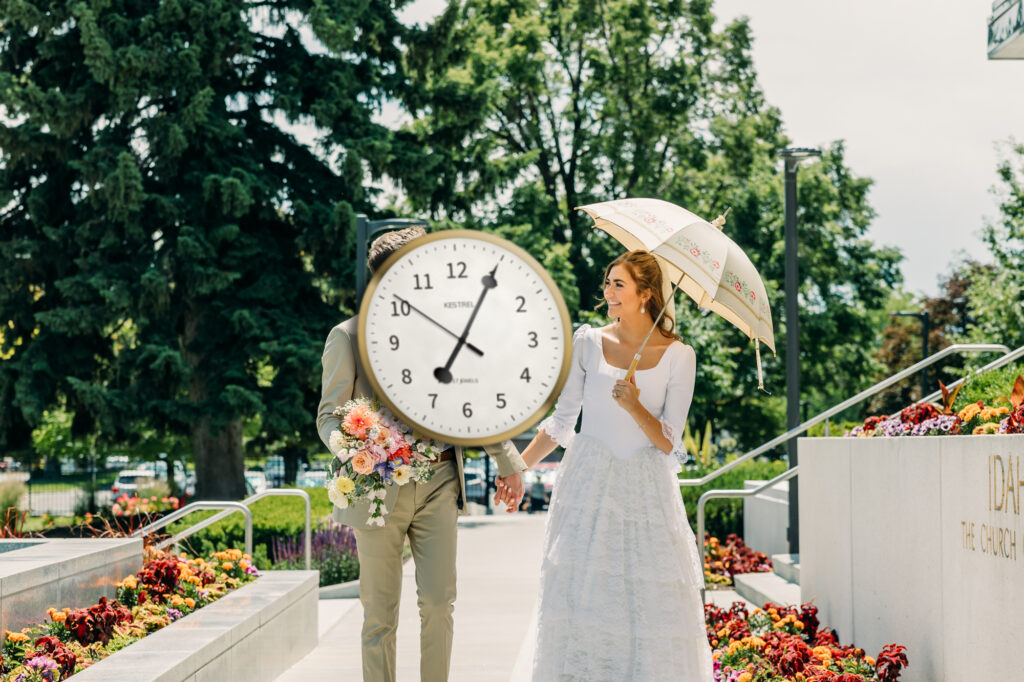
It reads 7:04:51
